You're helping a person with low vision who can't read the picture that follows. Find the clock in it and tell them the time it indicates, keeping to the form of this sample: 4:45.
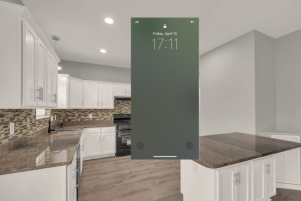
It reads 17:11
